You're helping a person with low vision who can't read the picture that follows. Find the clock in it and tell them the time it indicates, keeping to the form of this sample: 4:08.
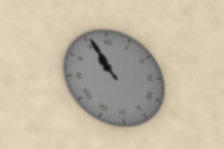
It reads 10:56
